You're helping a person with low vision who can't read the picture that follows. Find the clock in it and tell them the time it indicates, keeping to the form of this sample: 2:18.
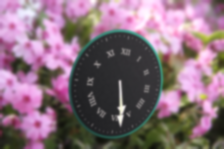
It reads 5:28
